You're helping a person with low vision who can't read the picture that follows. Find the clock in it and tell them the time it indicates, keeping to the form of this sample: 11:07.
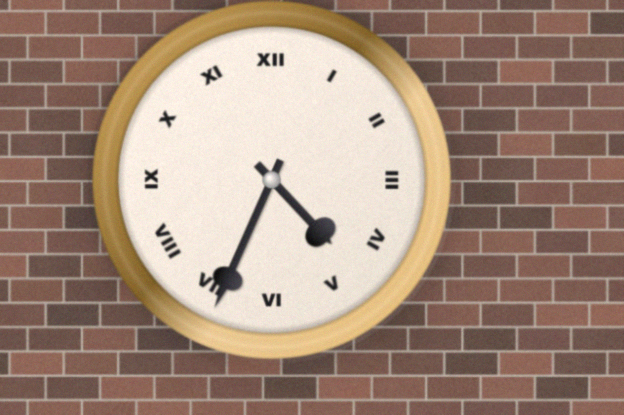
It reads 4:34
